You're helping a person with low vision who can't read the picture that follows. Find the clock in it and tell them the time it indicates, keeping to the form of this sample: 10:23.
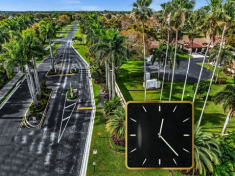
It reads 12:23
